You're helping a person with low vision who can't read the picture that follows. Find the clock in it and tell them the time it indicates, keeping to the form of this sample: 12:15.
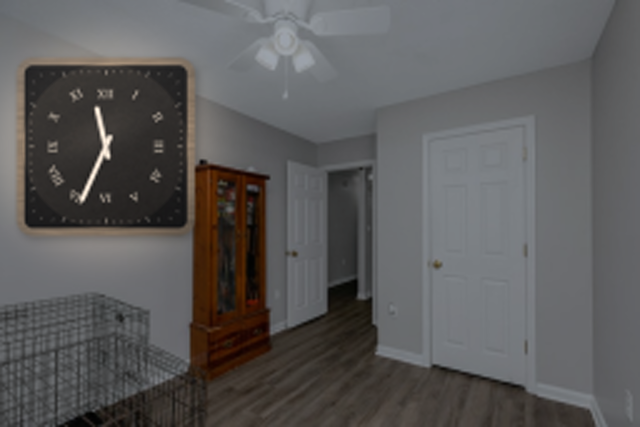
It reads 11:34
